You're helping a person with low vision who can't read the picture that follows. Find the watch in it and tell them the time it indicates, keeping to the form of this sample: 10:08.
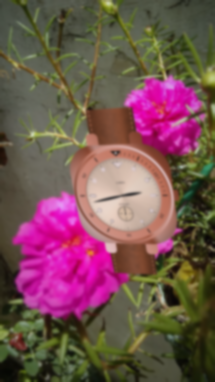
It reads 2:43
